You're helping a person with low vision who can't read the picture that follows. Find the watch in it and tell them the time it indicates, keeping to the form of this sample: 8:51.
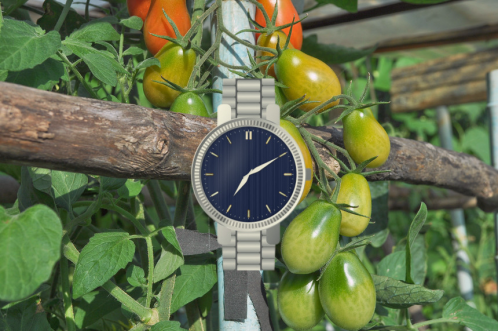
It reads 7:10
